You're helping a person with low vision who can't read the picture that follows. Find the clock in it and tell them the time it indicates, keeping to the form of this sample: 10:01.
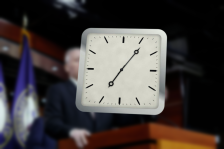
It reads 7:06
